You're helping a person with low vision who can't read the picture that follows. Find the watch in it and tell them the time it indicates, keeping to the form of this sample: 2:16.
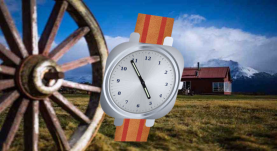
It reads 4:54
